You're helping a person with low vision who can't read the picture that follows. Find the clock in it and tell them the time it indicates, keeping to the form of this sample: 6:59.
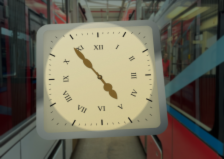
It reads 4:54
